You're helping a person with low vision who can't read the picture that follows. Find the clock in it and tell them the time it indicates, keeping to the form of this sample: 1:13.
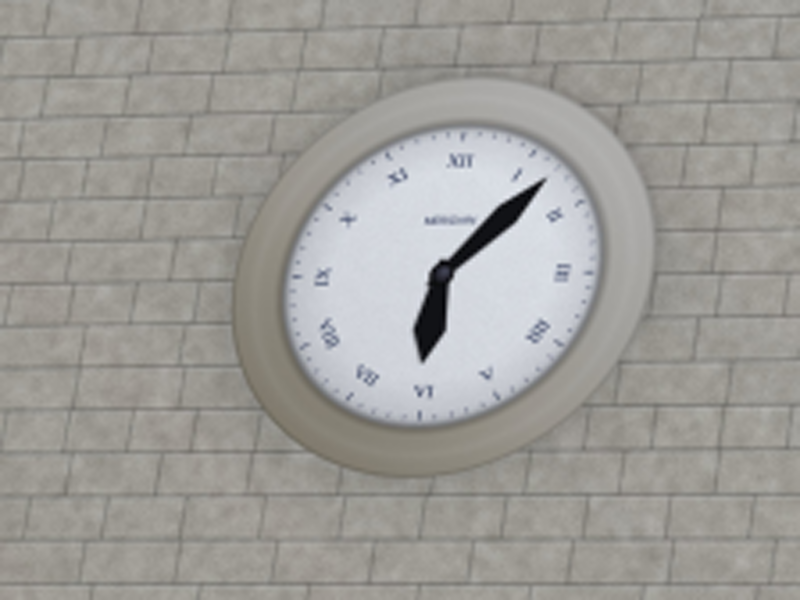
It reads 6:07
